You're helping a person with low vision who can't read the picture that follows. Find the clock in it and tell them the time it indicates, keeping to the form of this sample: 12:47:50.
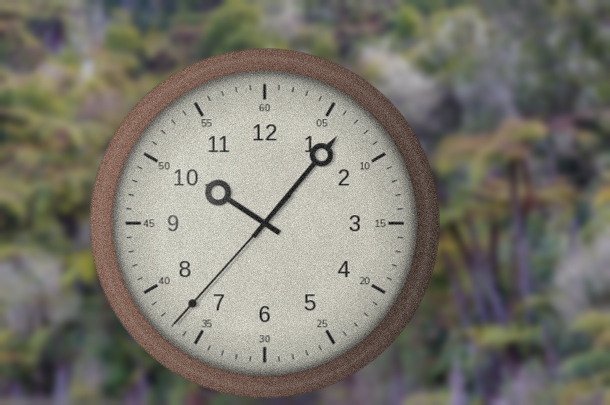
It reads 10:06:37
